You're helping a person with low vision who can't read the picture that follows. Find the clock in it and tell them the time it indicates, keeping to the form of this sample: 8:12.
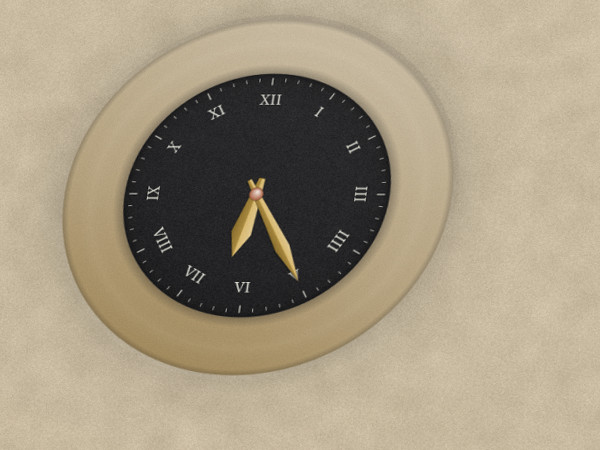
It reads 6:25
